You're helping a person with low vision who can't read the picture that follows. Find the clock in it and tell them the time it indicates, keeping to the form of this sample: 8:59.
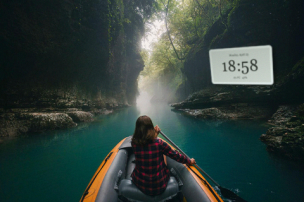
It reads 18:58
